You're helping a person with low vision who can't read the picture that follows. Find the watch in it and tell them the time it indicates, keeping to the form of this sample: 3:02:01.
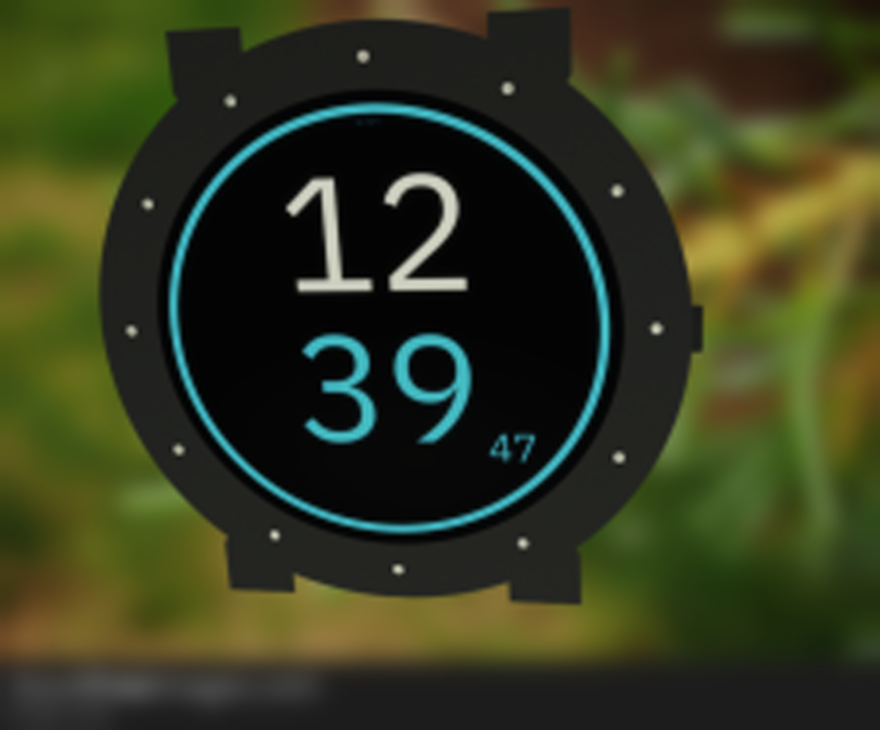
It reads 12:39:47
